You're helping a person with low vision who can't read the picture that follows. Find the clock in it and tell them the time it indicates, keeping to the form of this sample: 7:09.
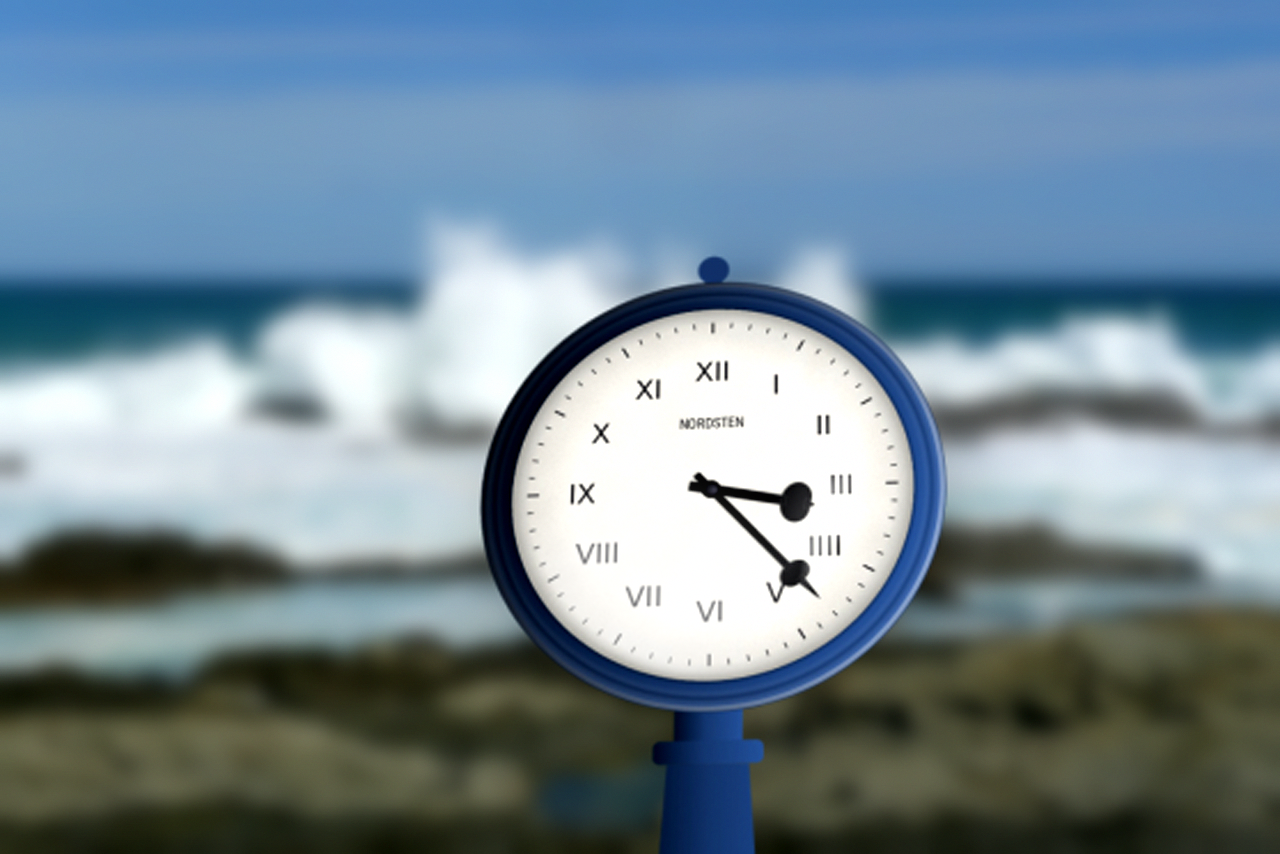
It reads 3:23
